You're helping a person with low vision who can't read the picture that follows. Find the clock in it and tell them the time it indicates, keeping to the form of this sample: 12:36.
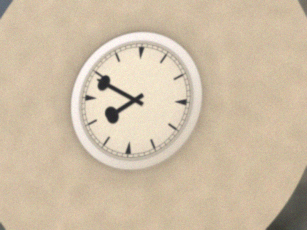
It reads 7:49
